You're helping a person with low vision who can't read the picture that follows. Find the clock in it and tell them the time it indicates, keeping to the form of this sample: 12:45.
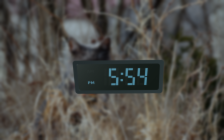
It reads 5:54
